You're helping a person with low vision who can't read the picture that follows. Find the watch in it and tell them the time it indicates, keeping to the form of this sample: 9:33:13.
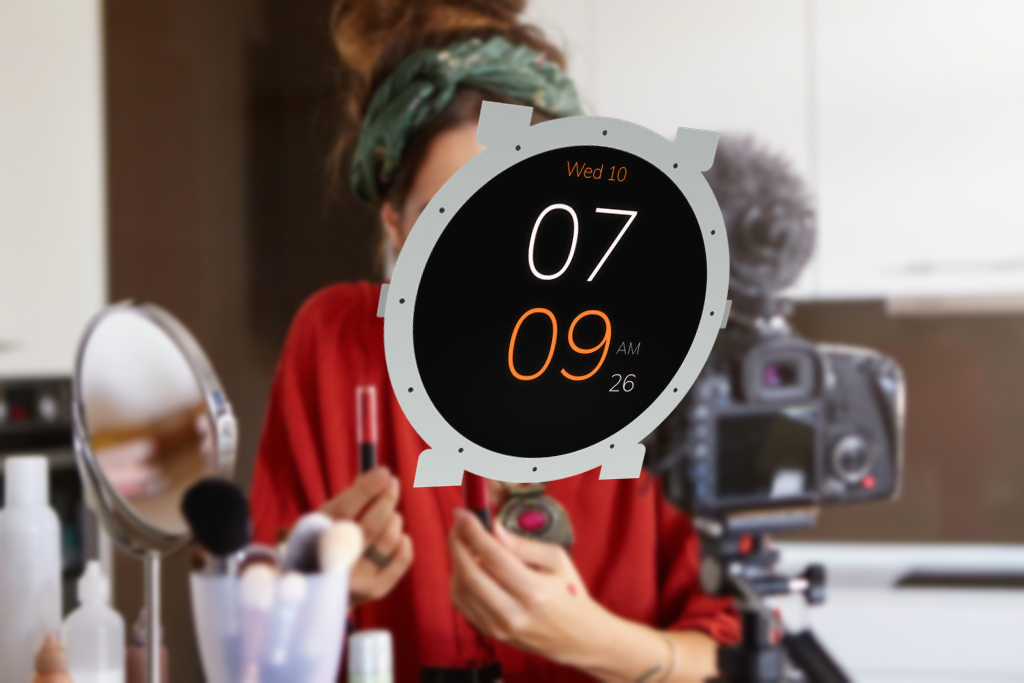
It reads 7:09:26
